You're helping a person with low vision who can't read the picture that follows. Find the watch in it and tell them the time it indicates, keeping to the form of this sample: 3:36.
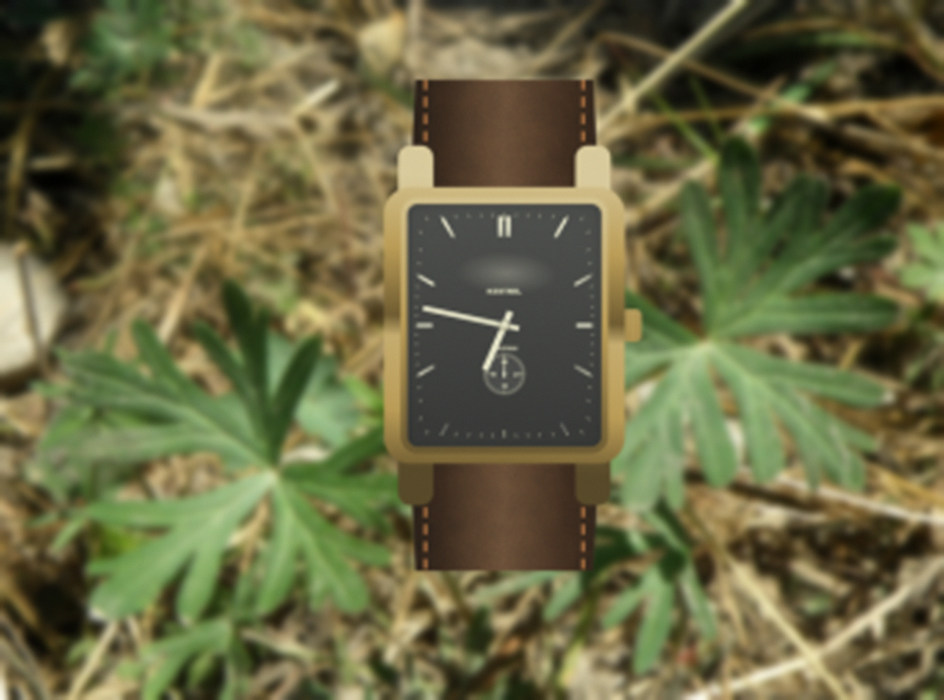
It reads 6:47
